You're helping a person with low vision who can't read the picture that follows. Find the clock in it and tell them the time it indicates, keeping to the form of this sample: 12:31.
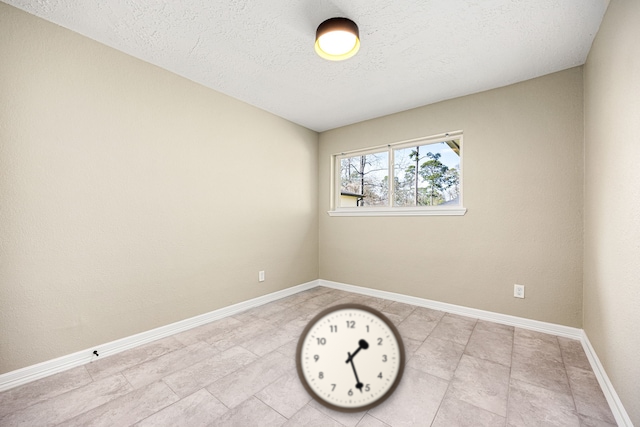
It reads 1:27
